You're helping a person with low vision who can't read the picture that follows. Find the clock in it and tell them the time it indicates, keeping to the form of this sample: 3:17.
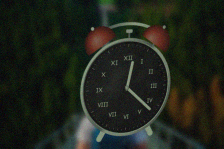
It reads 12:22
